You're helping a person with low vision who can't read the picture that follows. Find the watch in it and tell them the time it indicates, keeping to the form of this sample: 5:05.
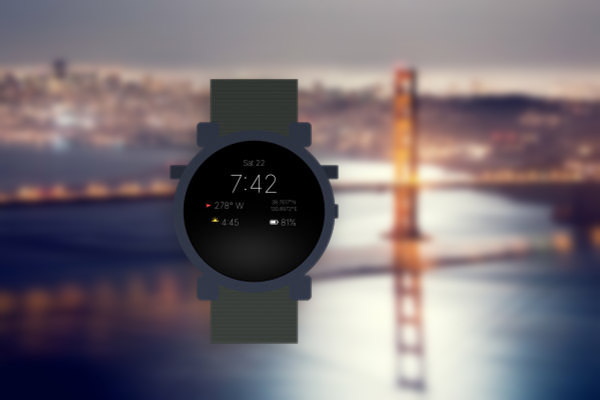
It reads 7:42
